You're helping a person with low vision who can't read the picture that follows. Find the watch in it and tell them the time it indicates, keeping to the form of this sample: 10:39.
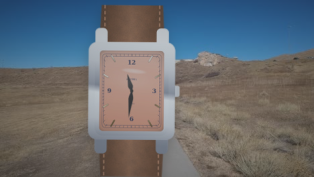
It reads 11:31
